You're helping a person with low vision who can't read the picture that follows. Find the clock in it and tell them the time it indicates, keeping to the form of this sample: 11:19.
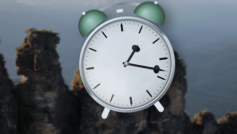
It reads 1:18
